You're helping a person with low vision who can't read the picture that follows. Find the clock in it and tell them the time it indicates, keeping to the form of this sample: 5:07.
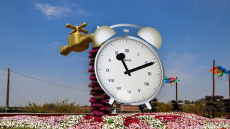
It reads 11:11
